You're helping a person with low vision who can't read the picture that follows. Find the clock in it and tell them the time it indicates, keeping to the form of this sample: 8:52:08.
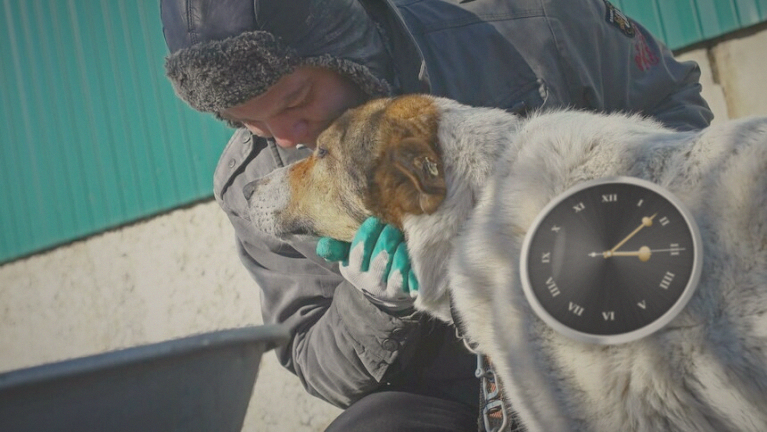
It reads 3:08:15
